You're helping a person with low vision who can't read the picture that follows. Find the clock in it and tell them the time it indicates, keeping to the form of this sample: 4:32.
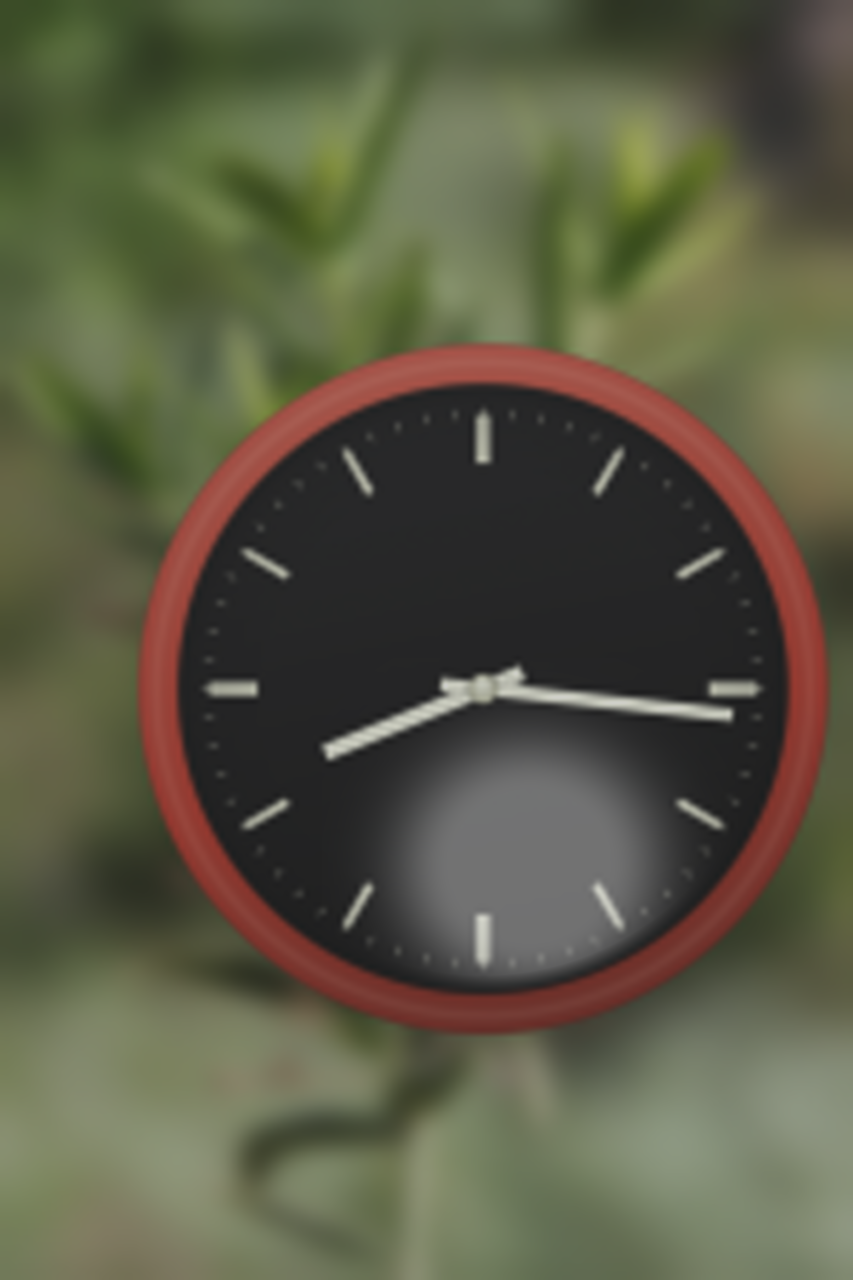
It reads 8:16
